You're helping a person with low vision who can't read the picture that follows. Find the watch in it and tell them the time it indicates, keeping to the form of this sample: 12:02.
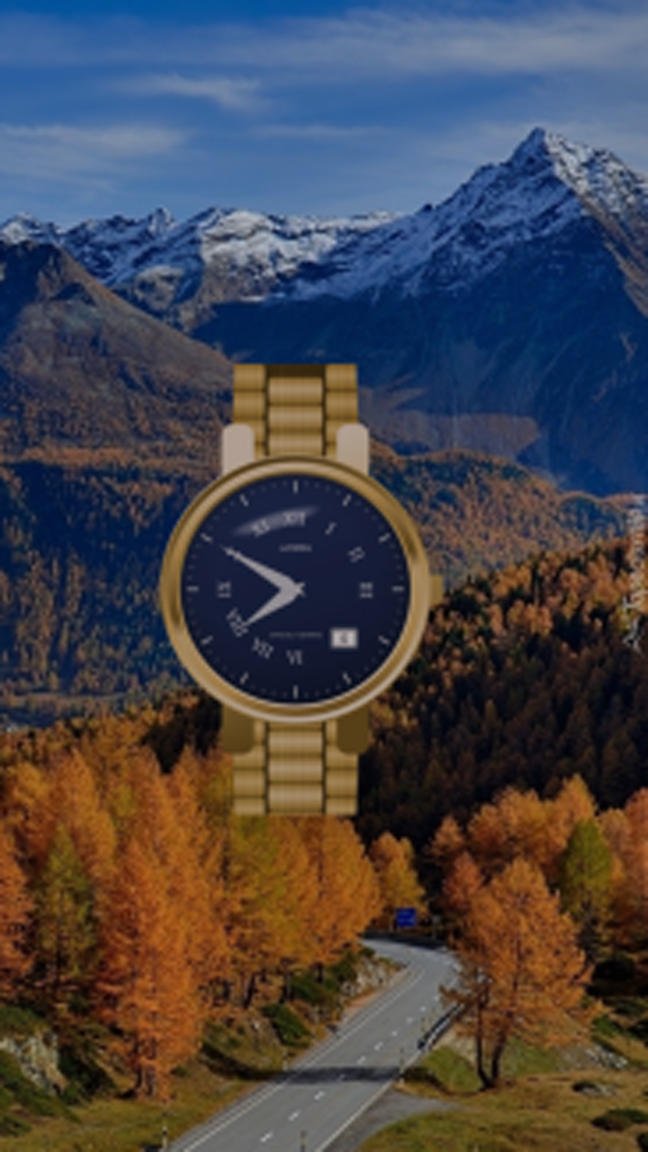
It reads 7:50
